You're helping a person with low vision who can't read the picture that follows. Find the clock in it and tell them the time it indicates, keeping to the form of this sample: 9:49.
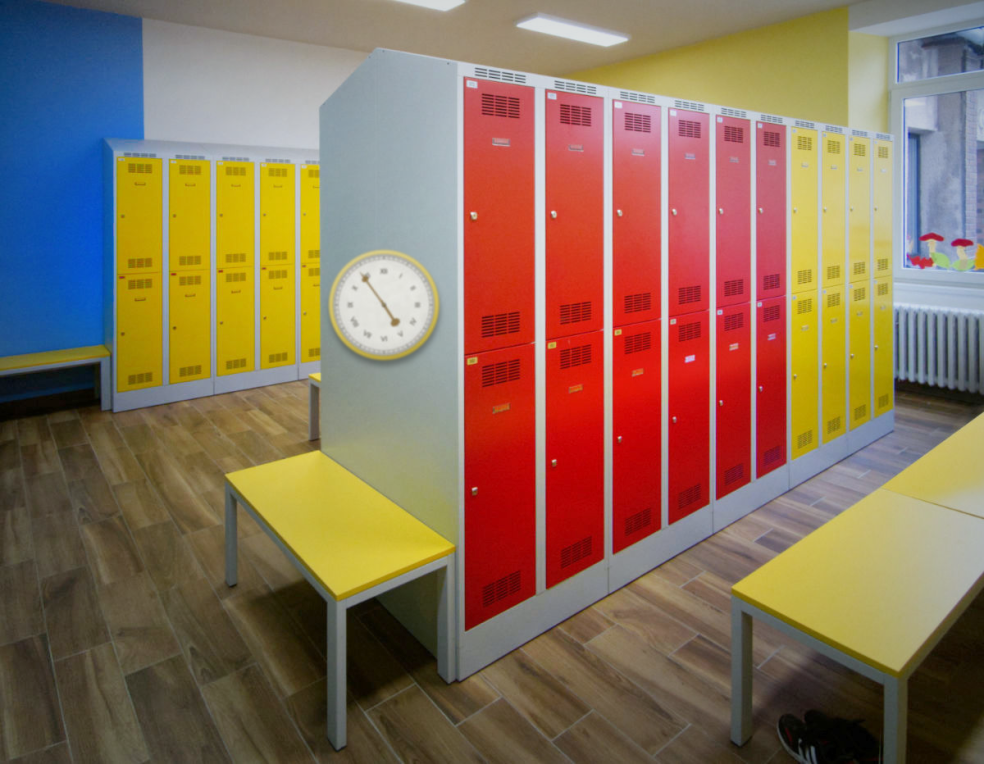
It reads 4:54
